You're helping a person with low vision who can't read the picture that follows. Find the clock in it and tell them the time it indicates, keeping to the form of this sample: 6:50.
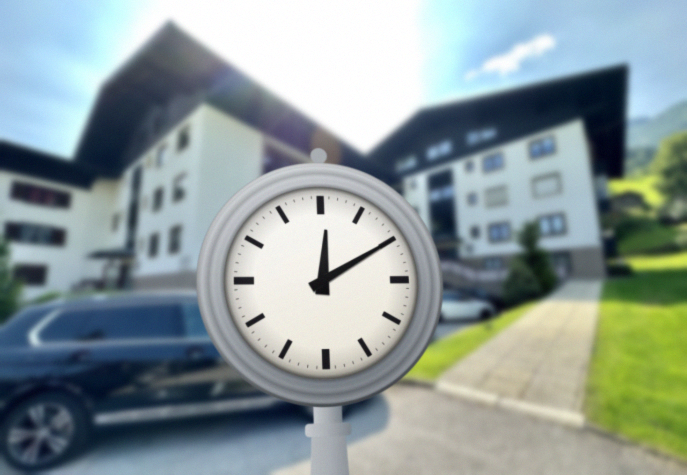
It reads 12:10
